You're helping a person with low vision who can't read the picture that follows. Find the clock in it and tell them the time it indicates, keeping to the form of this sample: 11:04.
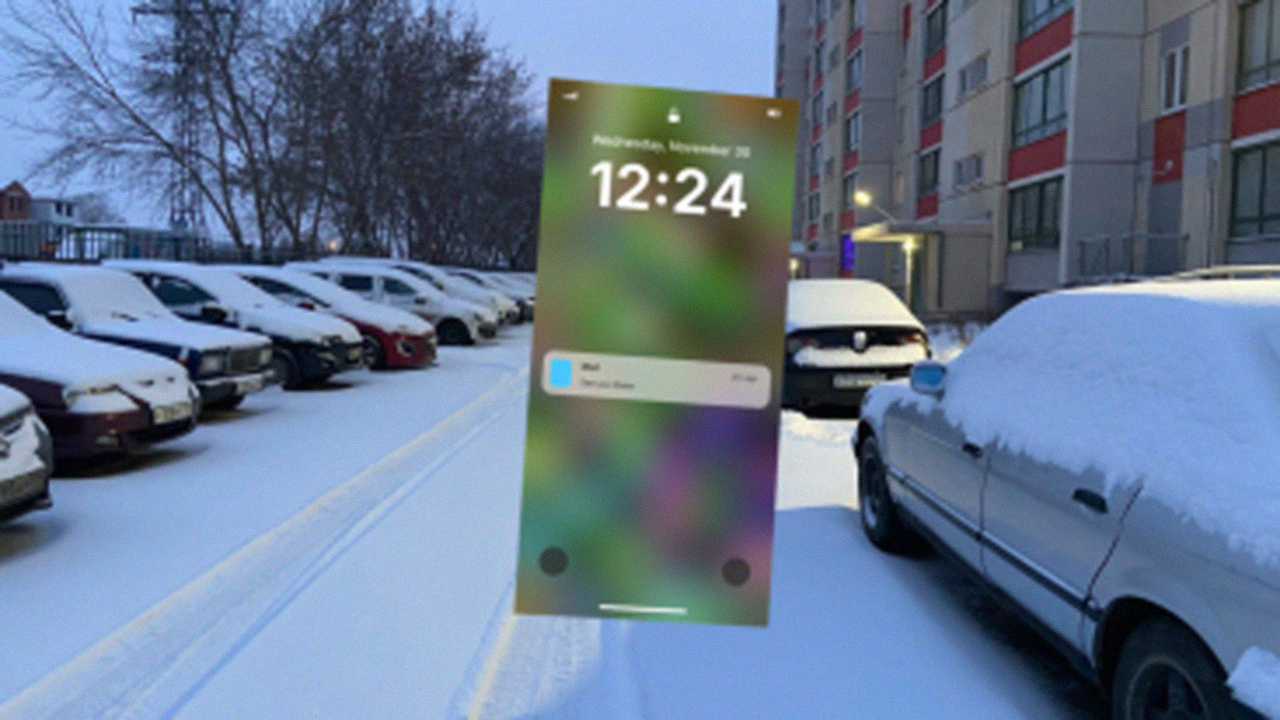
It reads 12:24
